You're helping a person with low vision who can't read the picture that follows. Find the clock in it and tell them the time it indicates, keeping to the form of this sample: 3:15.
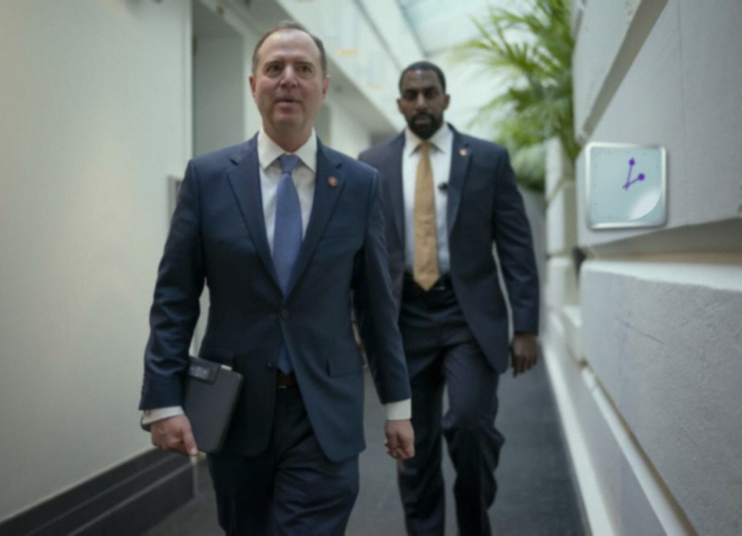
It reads 2:02
